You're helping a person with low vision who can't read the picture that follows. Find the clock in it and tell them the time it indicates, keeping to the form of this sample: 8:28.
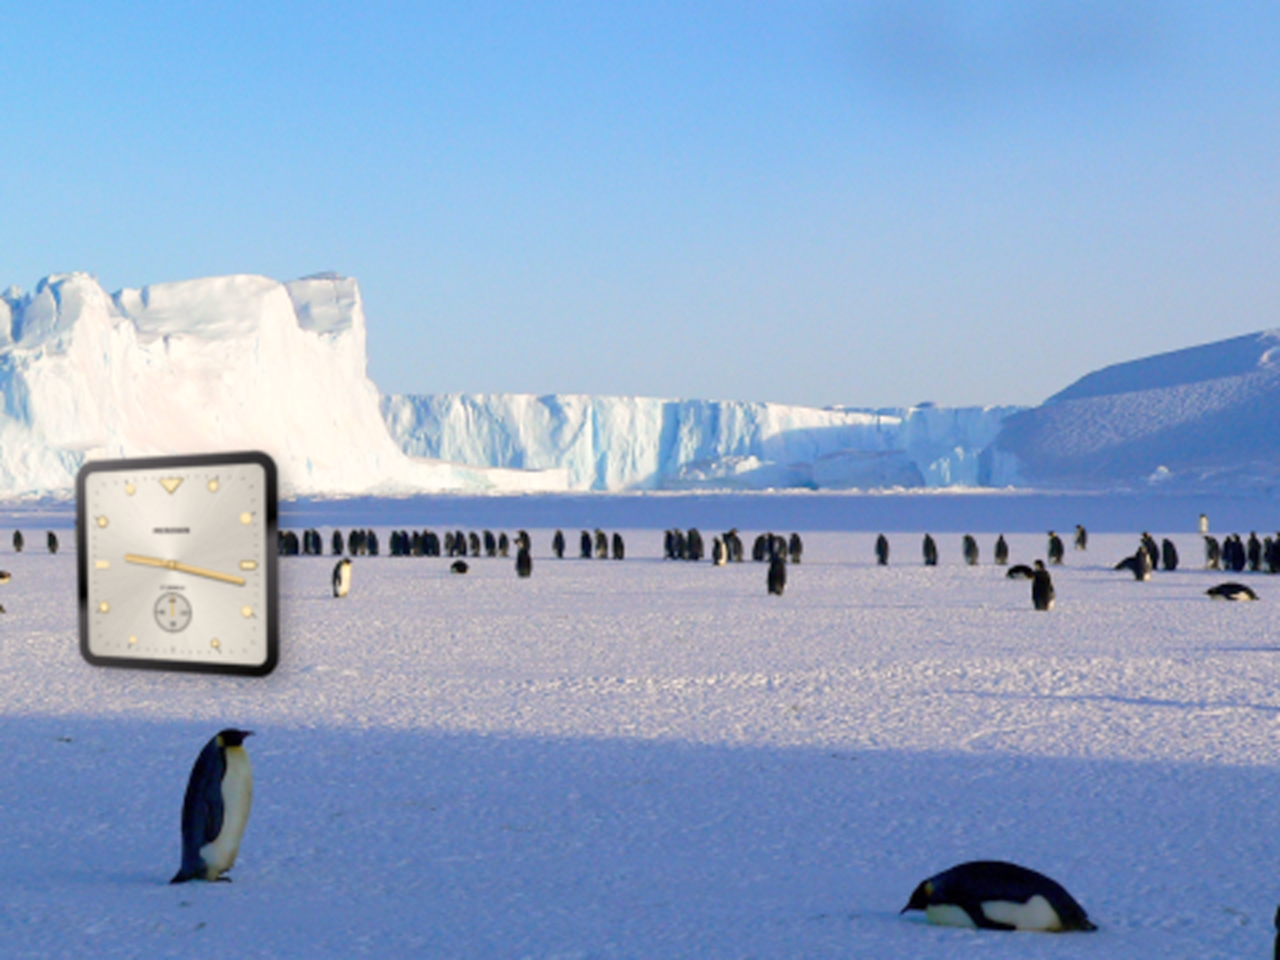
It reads 9:17
